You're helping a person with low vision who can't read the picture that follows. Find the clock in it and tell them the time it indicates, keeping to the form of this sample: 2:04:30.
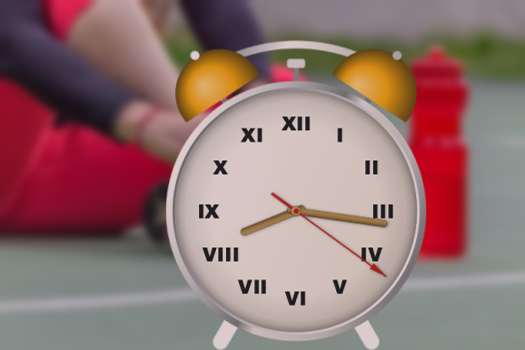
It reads 8:16:21
